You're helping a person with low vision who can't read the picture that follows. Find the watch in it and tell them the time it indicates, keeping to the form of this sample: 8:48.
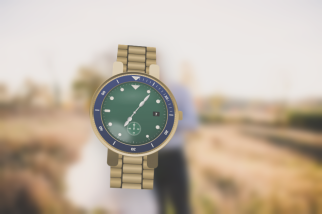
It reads 7:06
